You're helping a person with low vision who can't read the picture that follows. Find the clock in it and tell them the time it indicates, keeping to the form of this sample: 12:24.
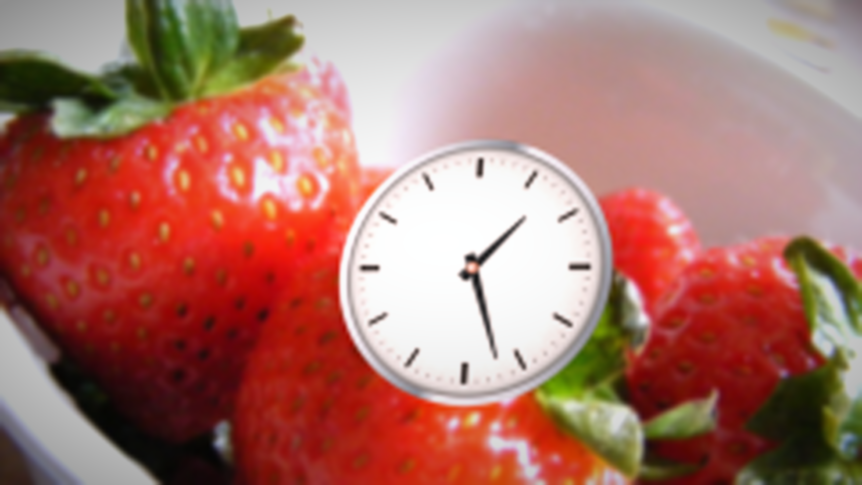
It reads 1:27
